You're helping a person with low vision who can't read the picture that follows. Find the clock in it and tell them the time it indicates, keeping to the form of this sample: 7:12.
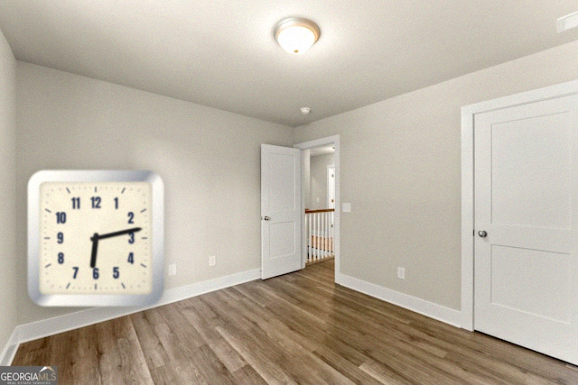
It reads 6:13
